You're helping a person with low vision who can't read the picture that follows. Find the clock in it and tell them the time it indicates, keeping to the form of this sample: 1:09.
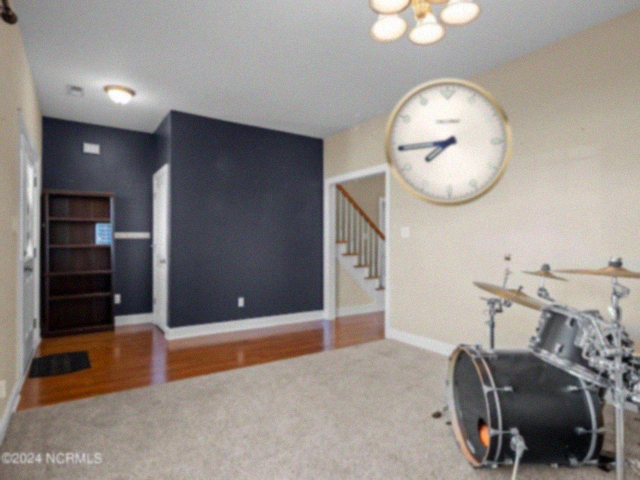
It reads 7:44
